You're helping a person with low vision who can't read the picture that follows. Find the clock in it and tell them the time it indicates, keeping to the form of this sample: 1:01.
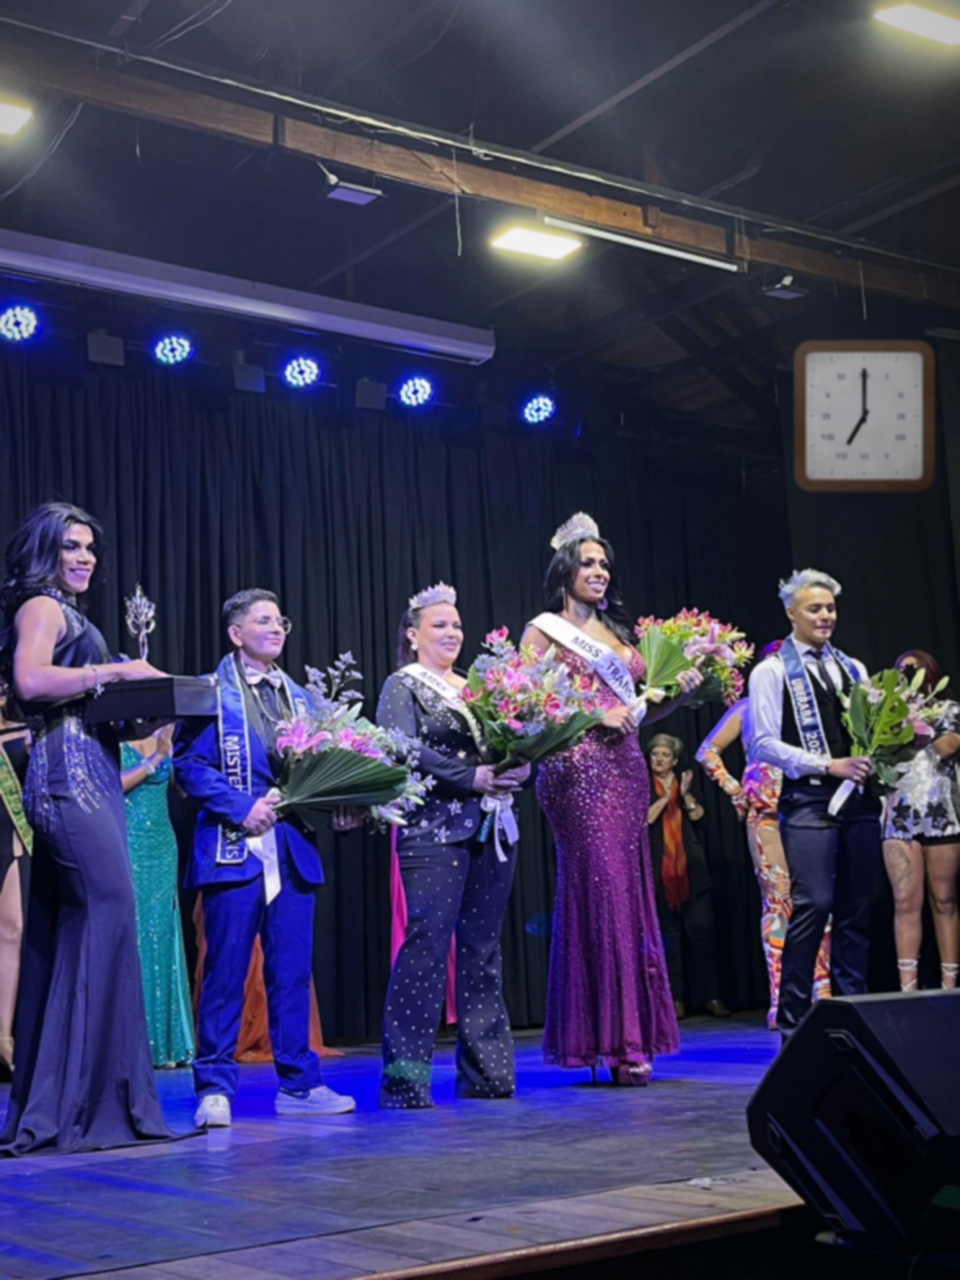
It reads 7:00
